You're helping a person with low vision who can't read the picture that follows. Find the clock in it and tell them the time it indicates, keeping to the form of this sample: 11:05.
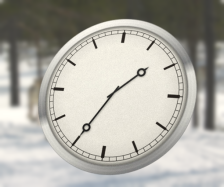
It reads 1:35
